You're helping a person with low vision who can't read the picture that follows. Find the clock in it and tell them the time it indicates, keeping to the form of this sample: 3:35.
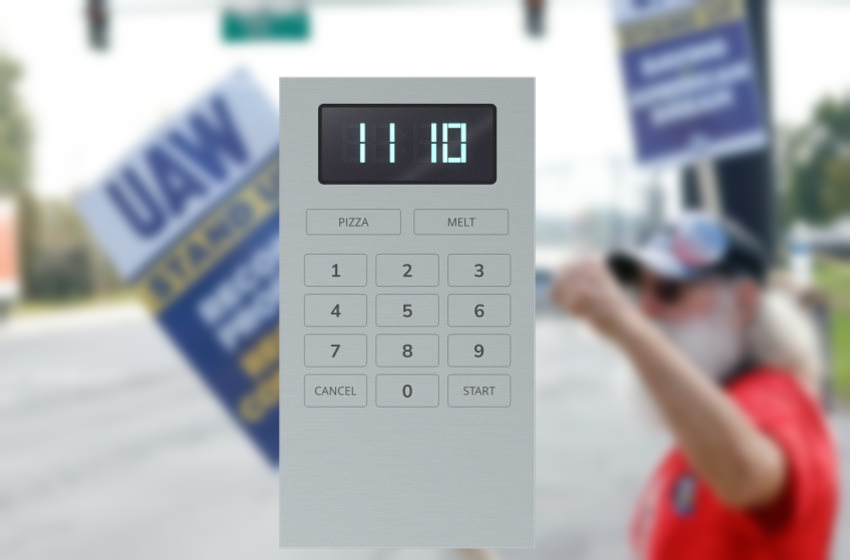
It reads 11:10
